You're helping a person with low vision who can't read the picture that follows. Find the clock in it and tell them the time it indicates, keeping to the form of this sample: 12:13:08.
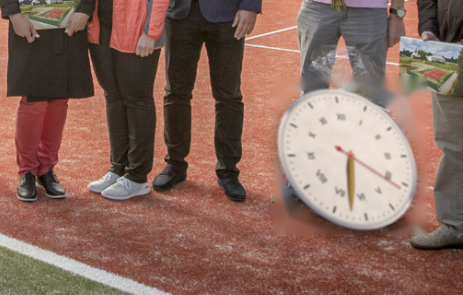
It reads 6:32:21
